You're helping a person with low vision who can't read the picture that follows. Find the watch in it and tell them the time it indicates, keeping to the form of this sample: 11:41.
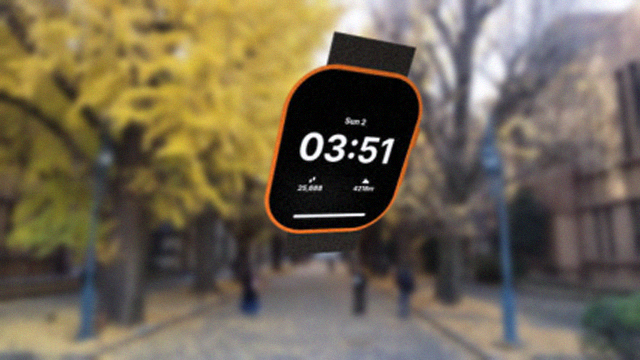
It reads 3:51
